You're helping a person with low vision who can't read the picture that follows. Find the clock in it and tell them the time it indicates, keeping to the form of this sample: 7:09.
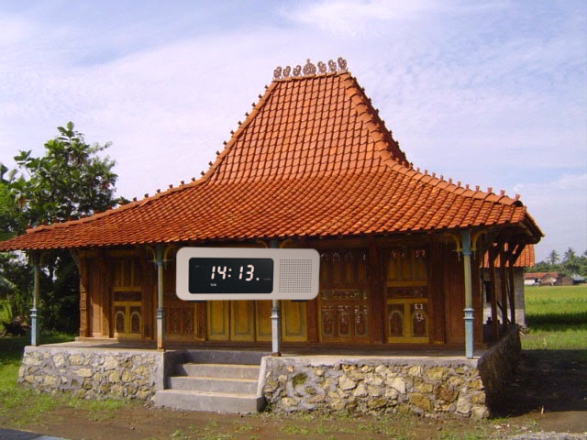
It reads 14:13
